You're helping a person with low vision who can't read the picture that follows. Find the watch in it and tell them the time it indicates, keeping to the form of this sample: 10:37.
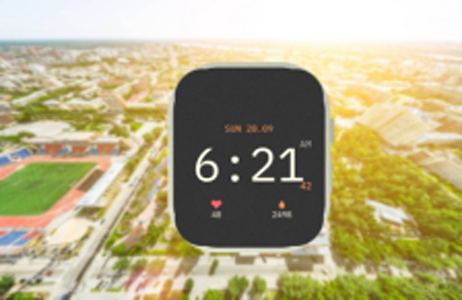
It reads 6:21
